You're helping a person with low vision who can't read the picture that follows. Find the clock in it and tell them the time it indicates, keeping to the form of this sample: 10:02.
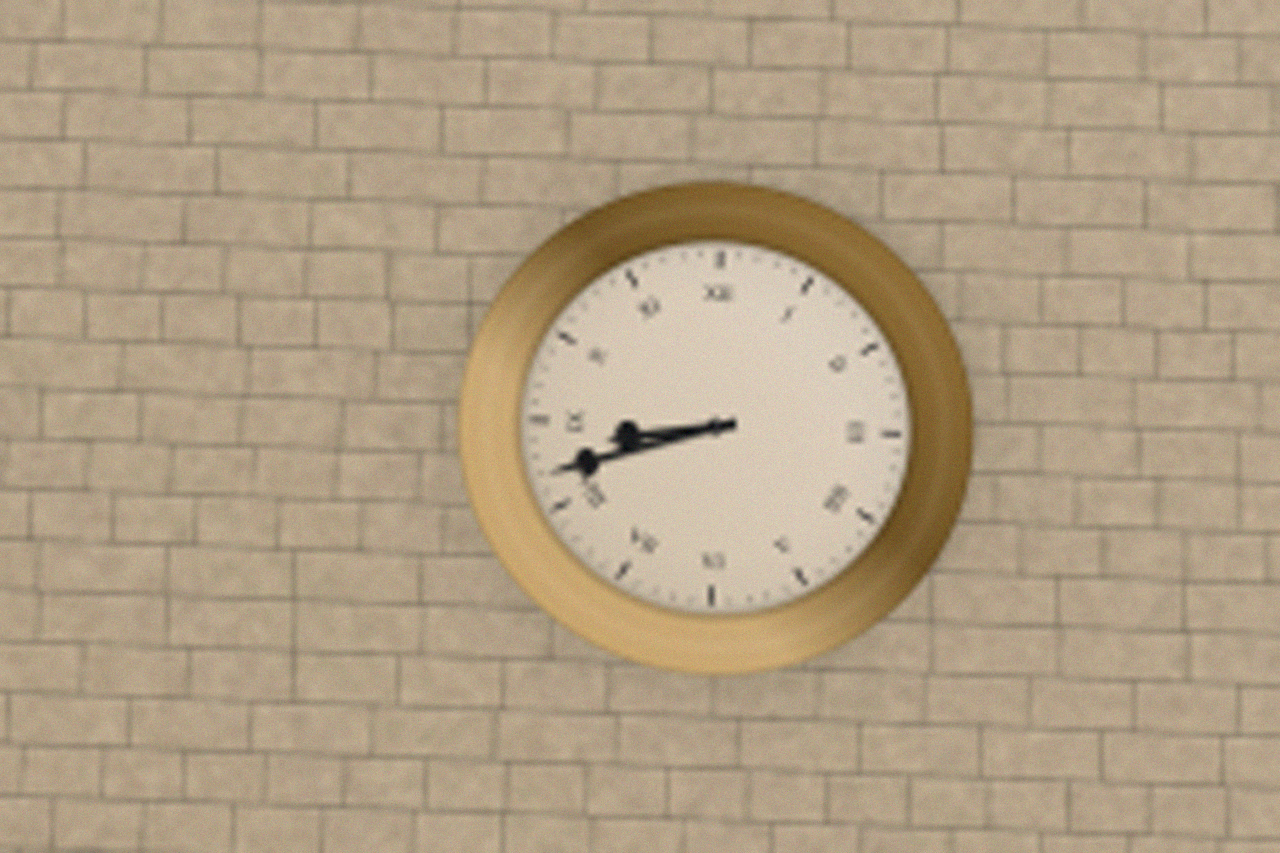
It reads 8:42
